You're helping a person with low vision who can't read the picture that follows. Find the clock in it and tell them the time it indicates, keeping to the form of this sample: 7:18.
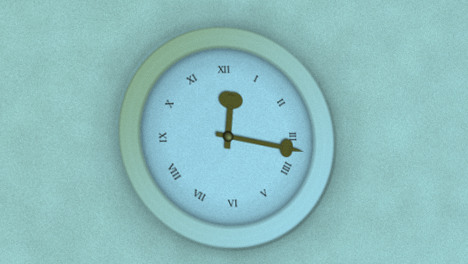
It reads 12:17
